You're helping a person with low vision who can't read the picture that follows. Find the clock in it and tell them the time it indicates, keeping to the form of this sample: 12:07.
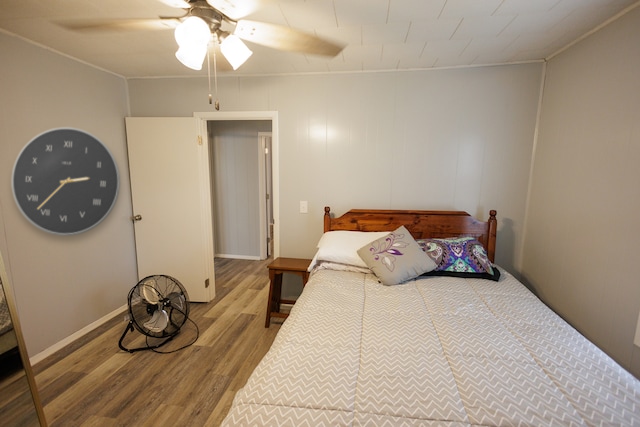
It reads 2:37
